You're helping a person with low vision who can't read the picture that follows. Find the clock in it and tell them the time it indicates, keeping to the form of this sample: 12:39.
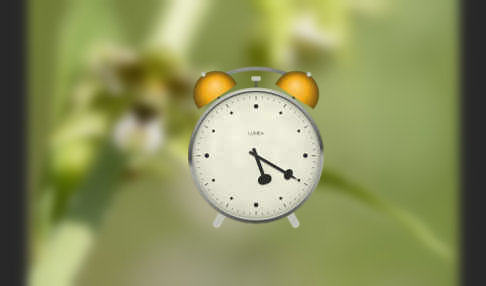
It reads 5:20
